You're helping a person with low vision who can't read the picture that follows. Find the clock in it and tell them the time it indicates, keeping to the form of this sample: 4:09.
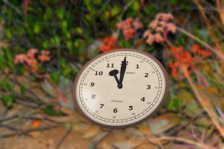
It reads 11:00
